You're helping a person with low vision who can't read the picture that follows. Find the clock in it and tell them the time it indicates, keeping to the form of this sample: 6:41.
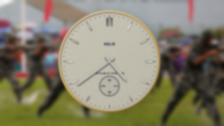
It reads 4:39
